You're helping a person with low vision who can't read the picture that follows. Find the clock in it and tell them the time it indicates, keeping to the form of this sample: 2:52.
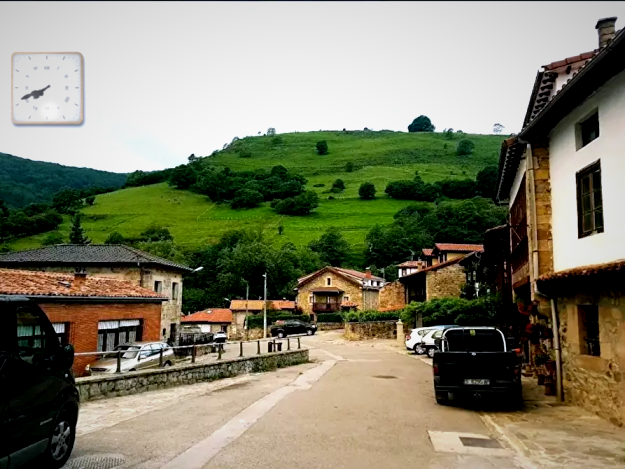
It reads 7:41
